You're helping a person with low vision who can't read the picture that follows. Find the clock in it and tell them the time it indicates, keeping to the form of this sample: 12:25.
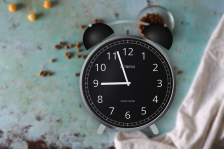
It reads 8:57
